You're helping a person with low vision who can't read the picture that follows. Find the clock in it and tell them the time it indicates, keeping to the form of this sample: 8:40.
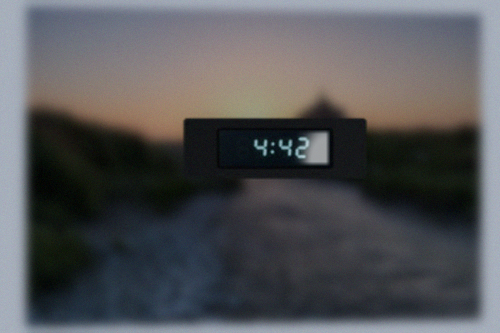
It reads 4:42
